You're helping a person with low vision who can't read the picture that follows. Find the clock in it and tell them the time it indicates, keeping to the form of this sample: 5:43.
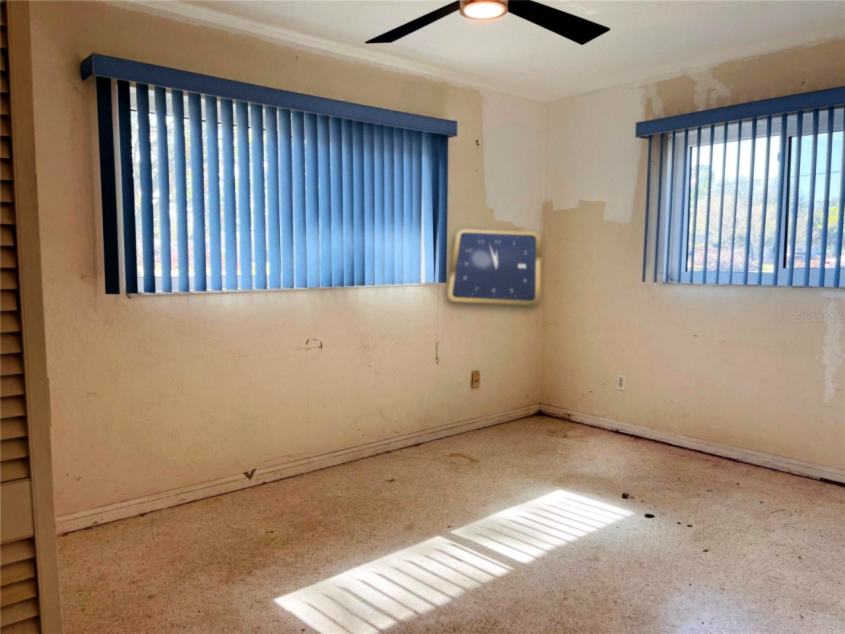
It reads 11:57
